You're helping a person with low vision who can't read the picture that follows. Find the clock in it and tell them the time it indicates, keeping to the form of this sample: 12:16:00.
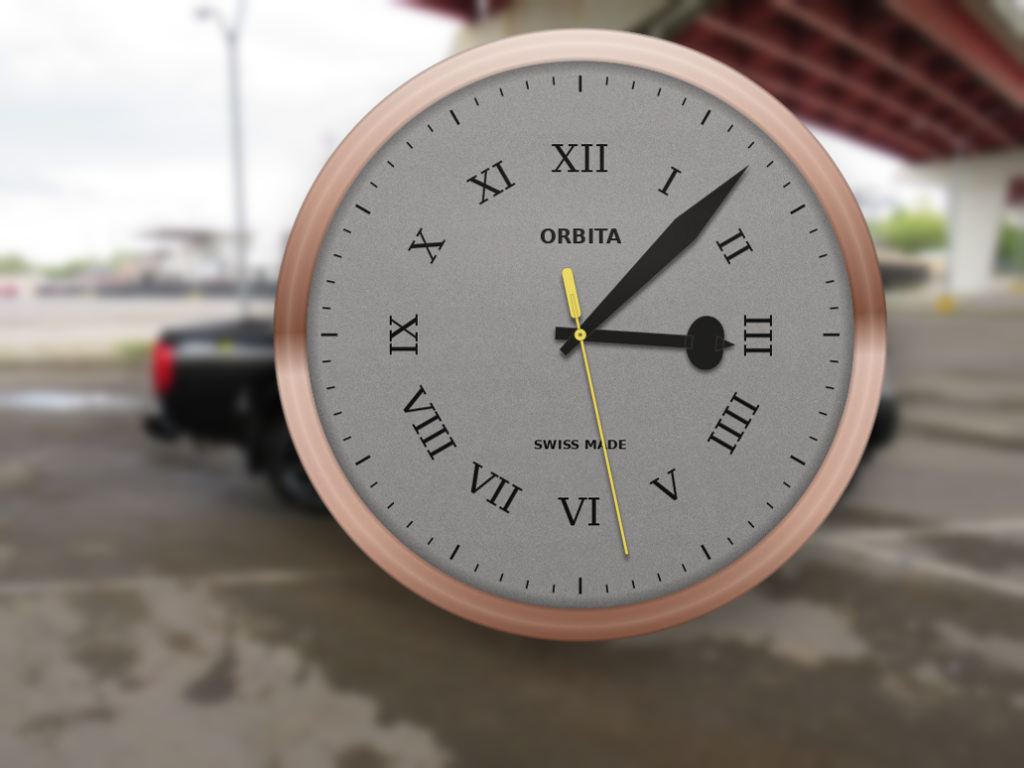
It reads 3:07:28
